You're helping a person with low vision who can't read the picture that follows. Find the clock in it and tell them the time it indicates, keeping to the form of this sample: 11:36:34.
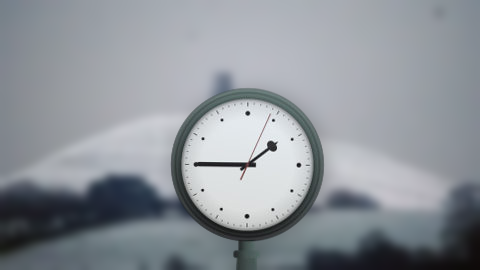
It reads 1:45:04
